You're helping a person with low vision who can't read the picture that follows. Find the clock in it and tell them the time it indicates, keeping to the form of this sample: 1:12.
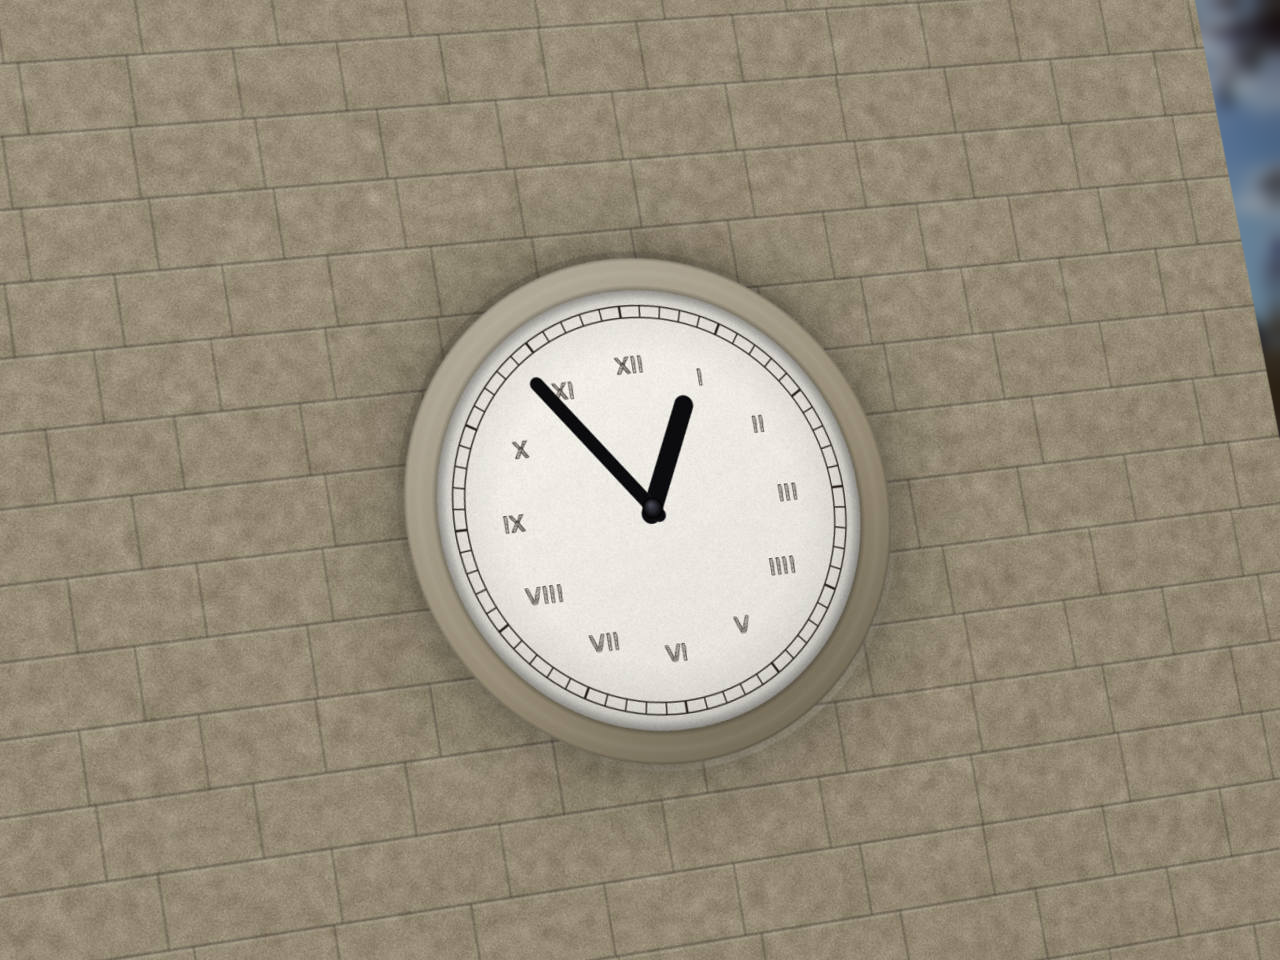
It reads 12:54
